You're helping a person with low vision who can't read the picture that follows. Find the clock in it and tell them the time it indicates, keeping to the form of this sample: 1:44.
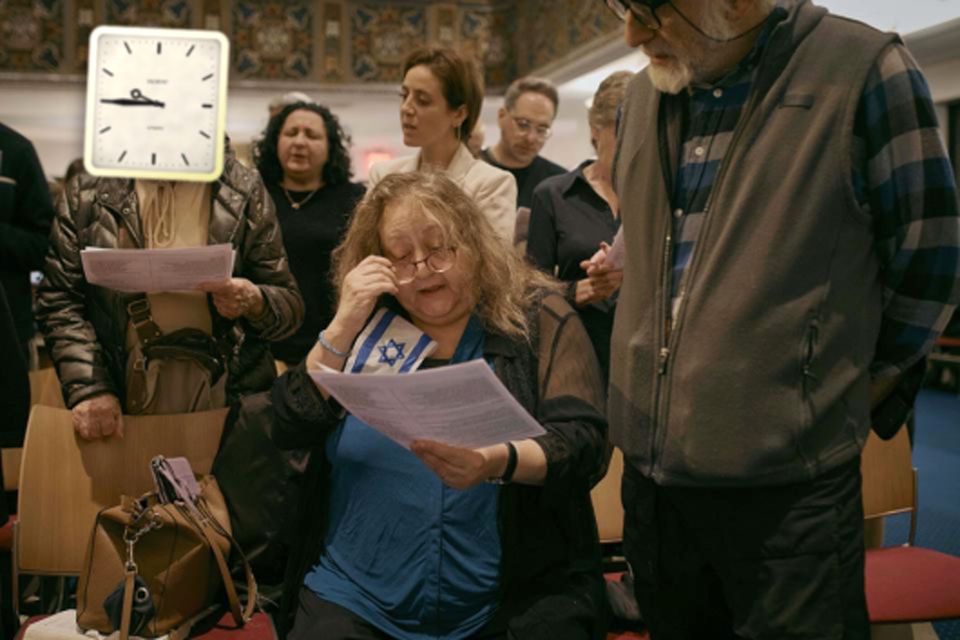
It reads 9:45
